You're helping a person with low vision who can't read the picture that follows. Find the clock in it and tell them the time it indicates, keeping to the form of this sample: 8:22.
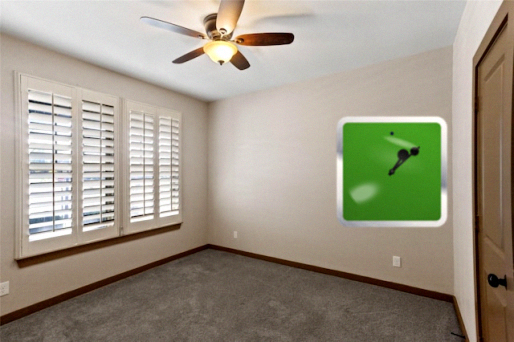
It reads 1:08
